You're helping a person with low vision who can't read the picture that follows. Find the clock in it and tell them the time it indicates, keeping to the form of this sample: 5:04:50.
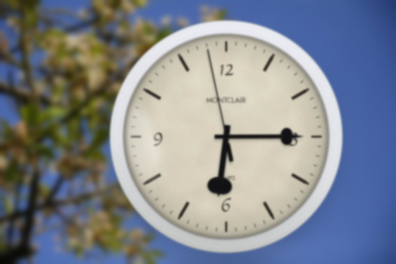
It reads 6:14:58
